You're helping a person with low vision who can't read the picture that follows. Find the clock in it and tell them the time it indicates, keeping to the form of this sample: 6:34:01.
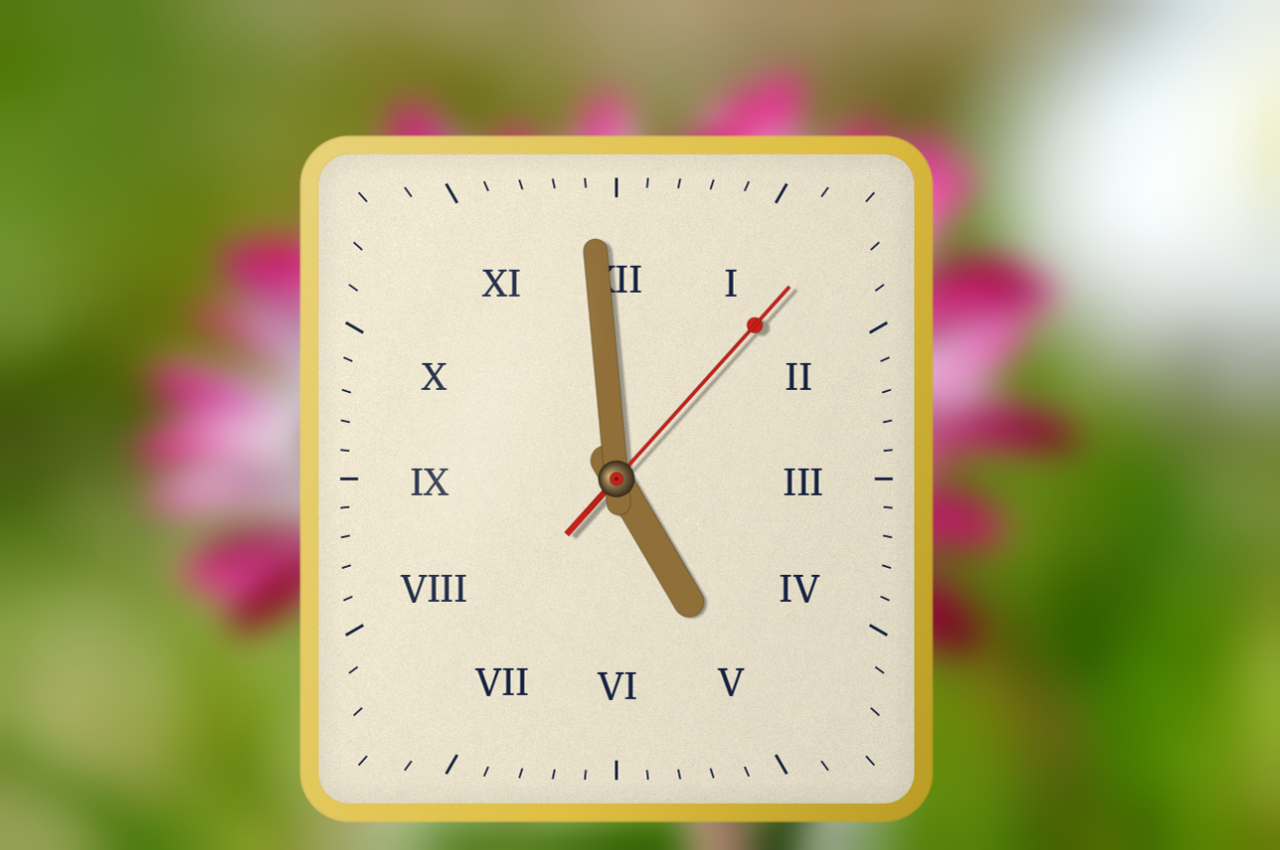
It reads 4:59:07
